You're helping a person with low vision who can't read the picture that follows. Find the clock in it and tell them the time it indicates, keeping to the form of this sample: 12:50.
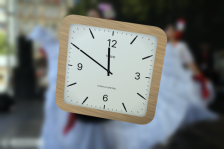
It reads 11:50
